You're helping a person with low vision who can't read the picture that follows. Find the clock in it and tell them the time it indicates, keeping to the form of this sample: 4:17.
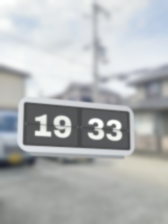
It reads 19:33
